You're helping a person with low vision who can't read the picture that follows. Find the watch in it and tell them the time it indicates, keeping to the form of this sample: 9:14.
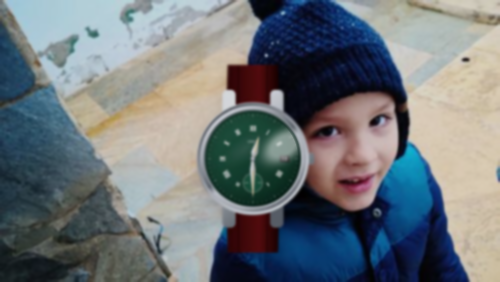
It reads 12:30
